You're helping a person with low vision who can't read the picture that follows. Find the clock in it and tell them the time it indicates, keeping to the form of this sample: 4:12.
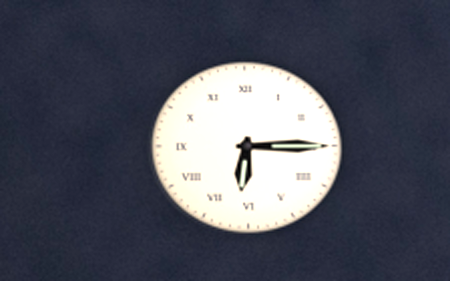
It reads 6:15
